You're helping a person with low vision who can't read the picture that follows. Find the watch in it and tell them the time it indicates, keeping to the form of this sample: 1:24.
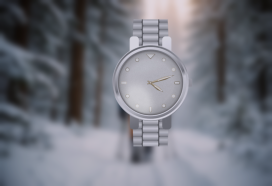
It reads 4:12
